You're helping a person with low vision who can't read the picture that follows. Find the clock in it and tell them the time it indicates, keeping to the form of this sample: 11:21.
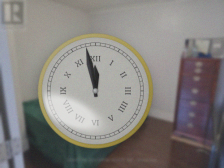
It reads 11:58
